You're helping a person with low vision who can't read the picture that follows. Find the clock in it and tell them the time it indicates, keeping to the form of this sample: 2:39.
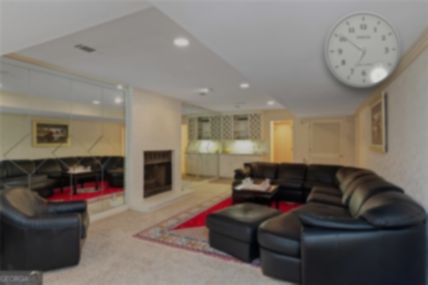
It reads 6:51
